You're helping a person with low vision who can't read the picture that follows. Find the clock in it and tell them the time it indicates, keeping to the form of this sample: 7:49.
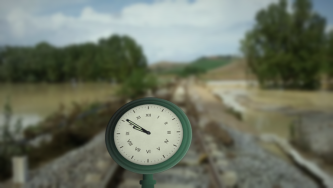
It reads 9:51
